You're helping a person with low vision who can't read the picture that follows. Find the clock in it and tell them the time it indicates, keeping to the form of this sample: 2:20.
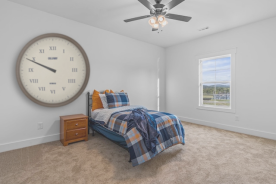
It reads 9:49
